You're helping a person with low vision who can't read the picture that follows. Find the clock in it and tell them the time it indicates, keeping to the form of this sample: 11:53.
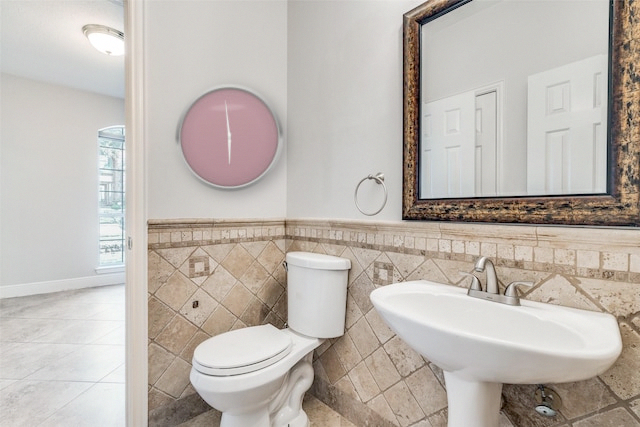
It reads 5:59
